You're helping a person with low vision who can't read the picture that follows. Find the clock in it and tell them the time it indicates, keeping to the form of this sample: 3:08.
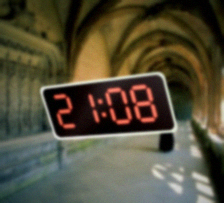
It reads 21:08
